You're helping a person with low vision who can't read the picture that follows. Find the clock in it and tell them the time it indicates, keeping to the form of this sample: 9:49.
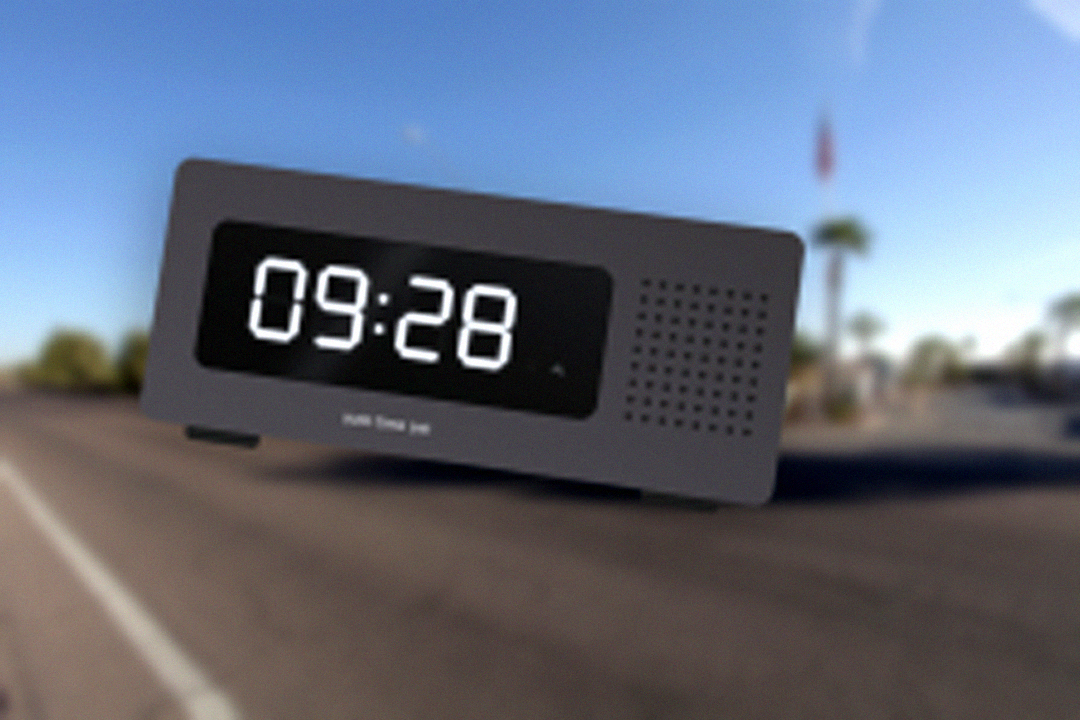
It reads 9:28
